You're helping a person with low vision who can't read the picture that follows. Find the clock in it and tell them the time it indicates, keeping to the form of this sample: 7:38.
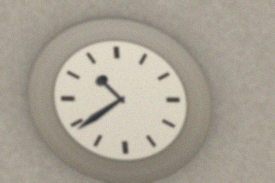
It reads 10:39
